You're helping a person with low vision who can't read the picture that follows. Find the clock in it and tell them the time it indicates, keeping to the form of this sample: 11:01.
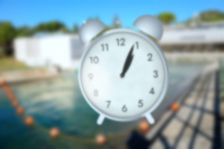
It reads 1:04
